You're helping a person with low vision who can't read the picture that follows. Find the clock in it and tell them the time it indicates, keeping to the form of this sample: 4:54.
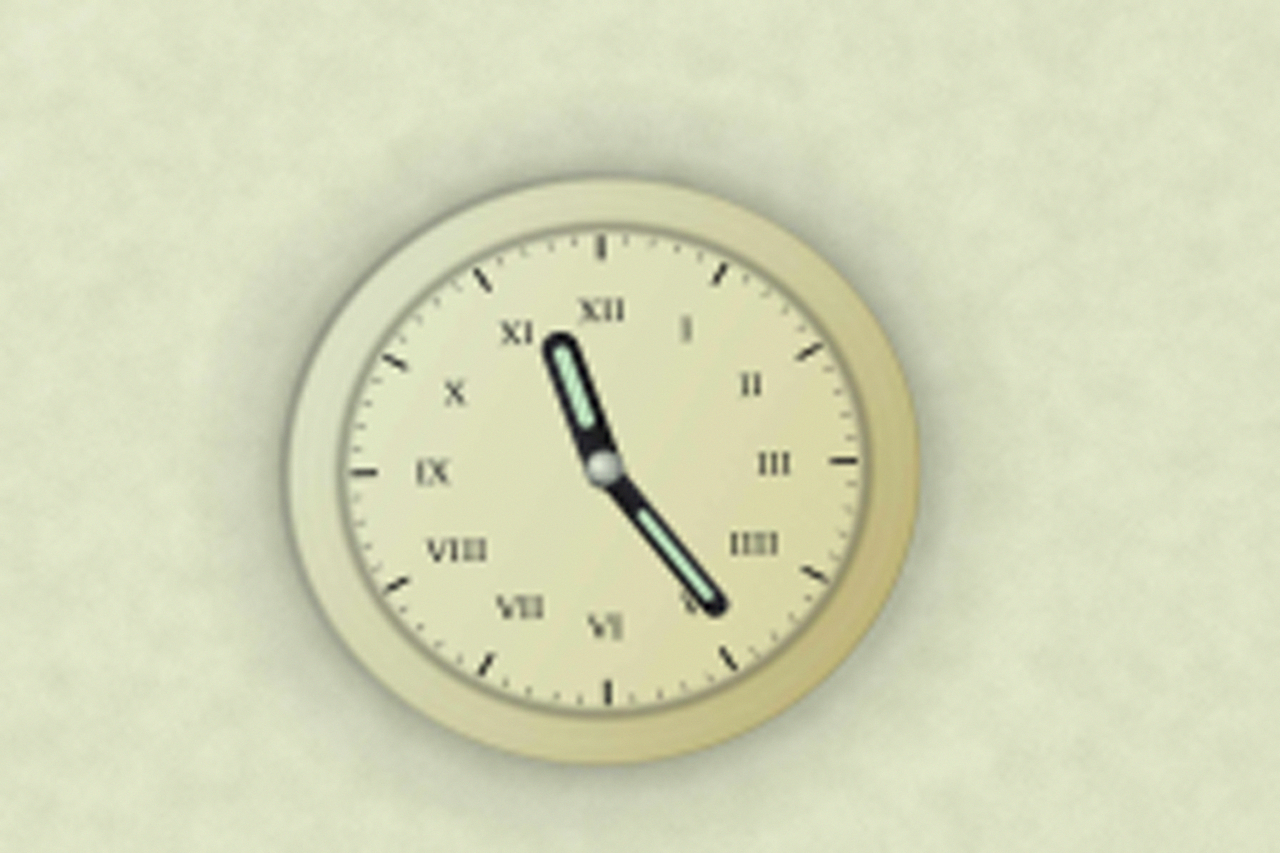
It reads 11:24
